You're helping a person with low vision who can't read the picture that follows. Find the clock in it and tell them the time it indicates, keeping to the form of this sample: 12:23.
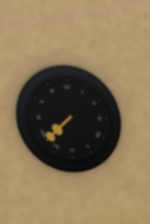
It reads 7:38
